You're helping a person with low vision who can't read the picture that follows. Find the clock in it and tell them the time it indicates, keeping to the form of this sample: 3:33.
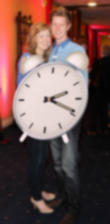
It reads 2:19
